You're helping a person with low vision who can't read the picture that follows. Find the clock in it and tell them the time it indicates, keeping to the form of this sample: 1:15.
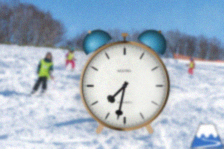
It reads 7:32
